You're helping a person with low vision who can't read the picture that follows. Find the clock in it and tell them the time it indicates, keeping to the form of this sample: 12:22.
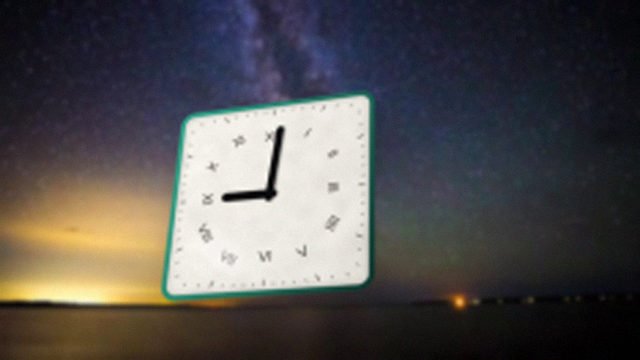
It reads 9:01
